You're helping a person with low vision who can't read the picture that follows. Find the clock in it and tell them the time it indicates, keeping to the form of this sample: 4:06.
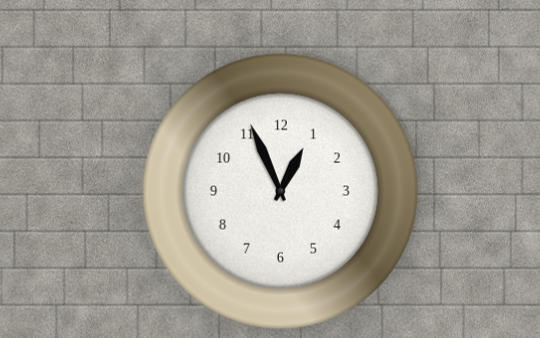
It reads 12:56
